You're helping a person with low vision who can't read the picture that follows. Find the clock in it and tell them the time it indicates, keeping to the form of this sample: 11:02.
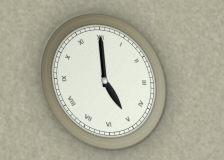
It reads 5:00
